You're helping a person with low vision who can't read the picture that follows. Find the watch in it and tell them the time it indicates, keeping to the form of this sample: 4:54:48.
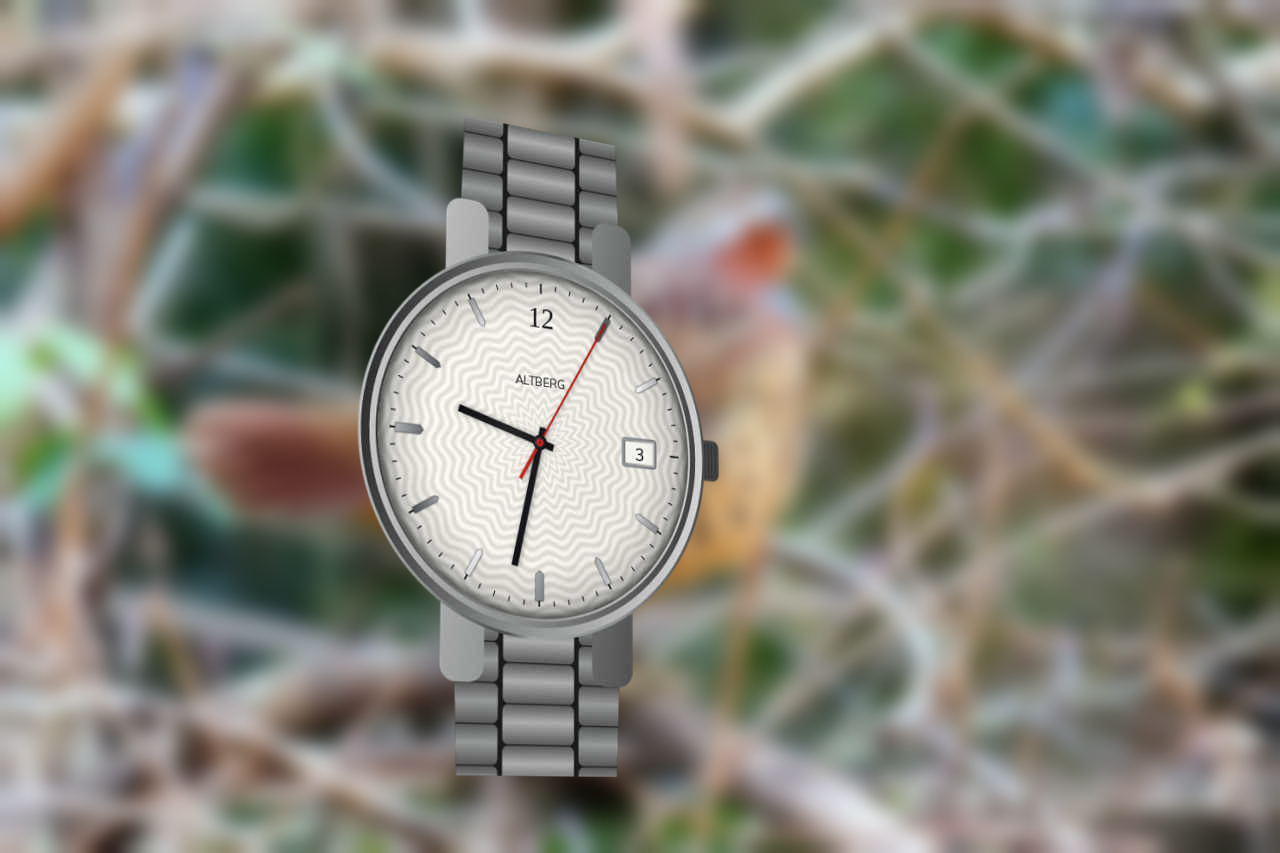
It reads 9:32:05
